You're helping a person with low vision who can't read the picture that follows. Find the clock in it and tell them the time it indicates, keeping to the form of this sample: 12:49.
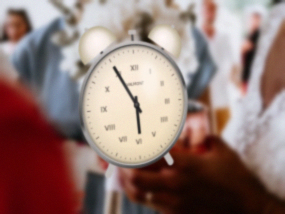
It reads 5:55
